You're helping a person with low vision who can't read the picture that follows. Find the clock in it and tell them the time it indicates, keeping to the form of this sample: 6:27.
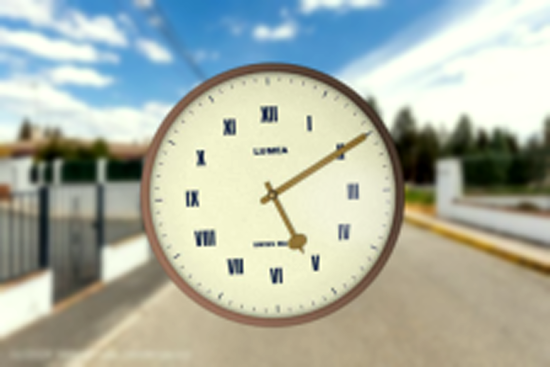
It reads 5:10
